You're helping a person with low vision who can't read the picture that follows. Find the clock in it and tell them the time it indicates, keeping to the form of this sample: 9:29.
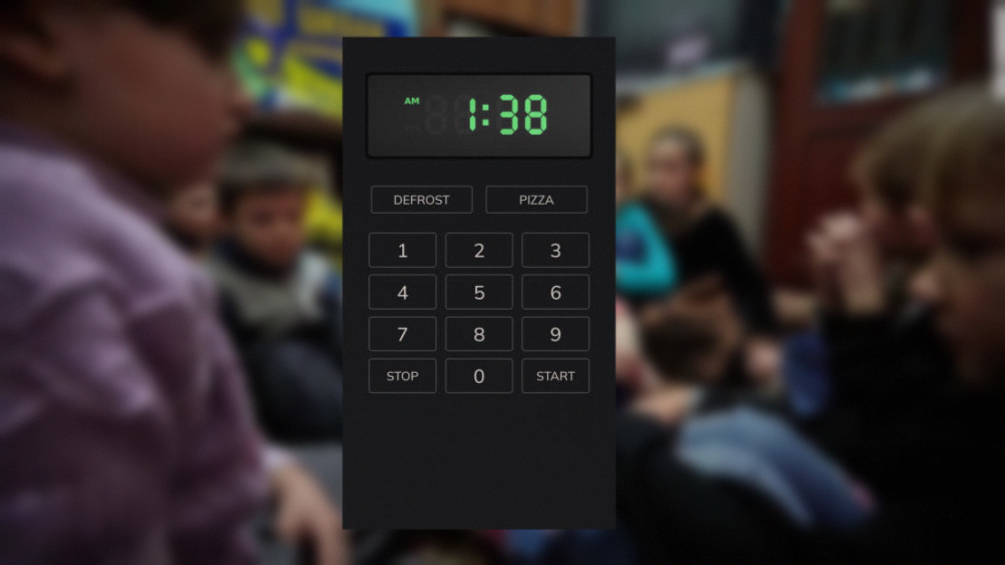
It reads 1:38
